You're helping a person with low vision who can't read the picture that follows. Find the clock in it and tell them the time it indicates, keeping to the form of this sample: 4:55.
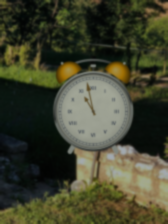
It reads 10:58
